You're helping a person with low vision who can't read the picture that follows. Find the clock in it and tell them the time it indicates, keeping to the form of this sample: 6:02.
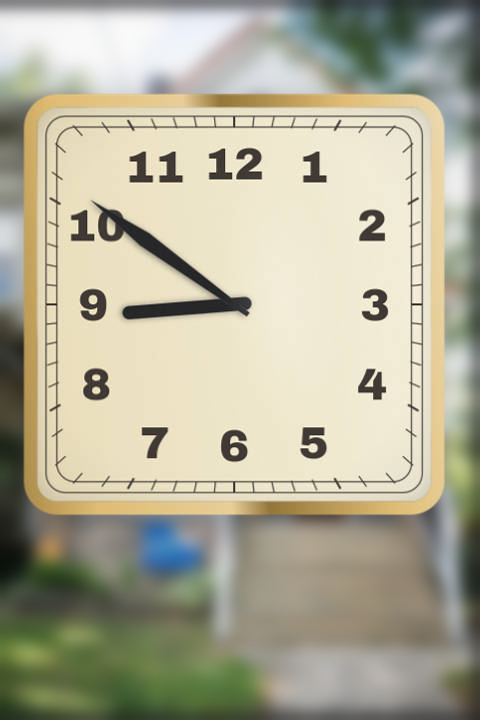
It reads 8:51
